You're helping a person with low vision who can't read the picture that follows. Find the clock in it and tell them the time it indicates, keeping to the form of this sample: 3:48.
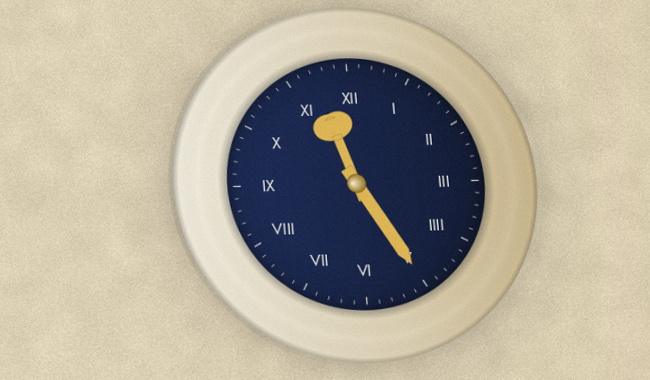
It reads 11:25
